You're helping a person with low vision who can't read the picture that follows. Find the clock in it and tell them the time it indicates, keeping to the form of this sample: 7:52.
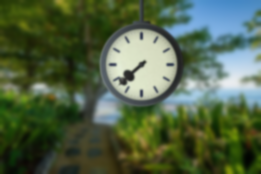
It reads 7:38
